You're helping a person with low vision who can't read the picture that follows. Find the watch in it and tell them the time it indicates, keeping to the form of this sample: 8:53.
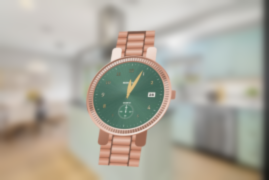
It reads 12:04
